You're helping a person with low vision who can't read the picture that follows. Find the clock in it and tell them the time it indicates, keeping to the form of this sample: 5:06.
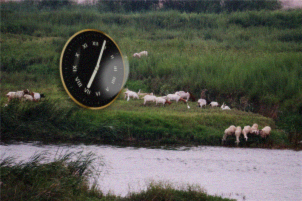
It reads 7:04
